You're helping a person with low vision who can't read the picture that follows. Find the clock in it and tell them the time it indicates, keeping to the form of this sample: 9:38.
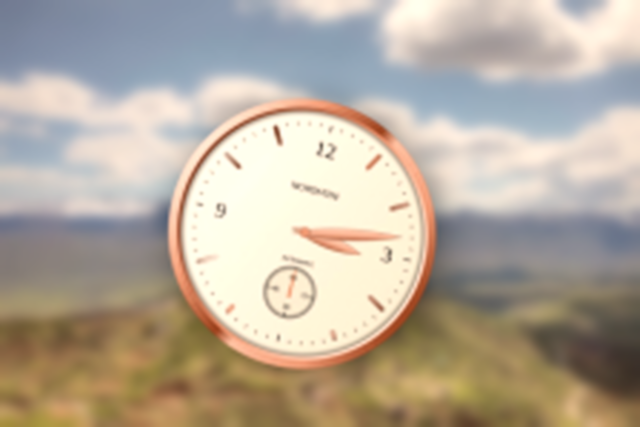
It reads 3:13
